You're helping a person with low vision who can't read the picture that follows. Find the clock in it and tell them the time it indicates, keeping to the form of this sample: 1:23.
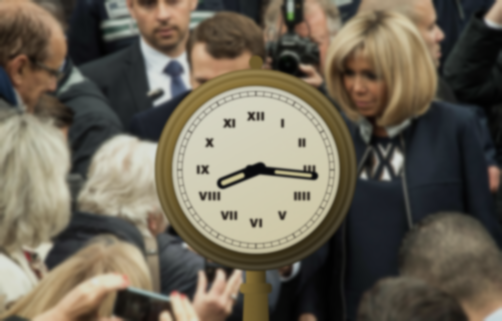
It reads 8:16
